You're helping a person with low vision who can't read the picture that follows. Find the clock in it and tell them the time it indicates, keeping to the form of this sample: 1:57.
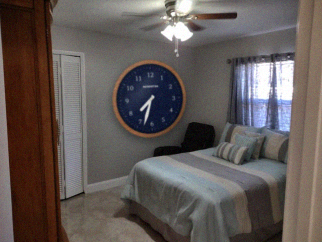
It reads 7:33
